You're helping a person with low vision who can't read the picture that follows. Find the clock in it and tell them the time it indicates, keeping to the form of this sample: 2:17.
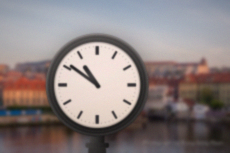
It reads 10:51
